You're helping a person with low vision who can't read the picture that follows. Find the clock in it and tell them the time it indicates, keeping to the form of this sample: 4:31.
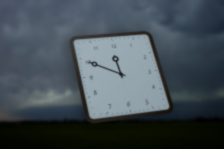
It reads 11:50
